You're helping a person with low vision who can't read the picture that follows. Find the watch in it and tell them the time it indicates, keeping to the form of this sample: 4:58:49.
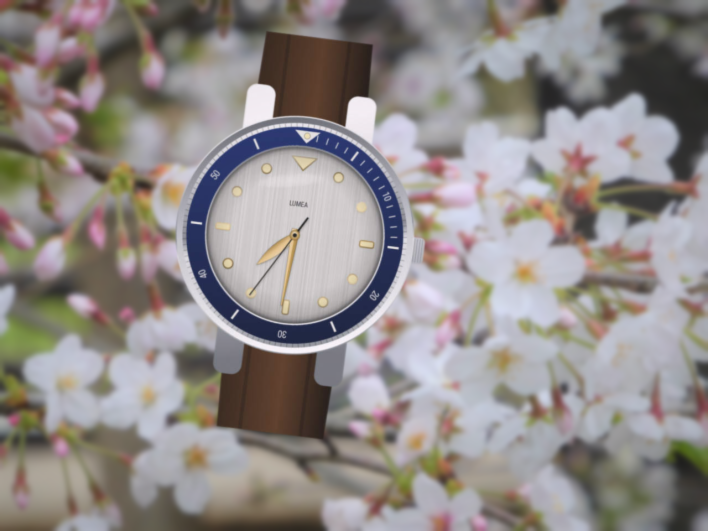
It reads 7:30:35
